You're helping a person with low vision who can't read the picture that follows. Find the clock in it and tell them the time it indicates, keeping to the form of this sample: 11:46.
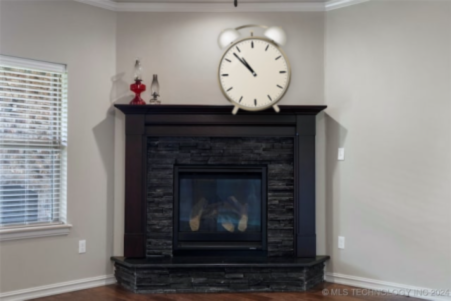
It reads 10:53
